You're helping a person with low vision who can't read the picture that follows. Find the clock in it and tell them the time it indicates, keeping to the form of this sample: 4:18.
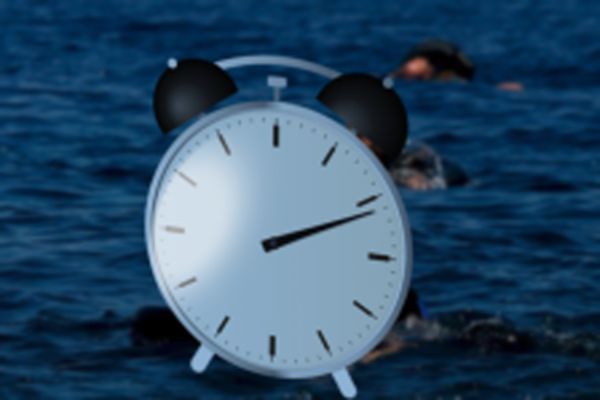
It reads 2:11
